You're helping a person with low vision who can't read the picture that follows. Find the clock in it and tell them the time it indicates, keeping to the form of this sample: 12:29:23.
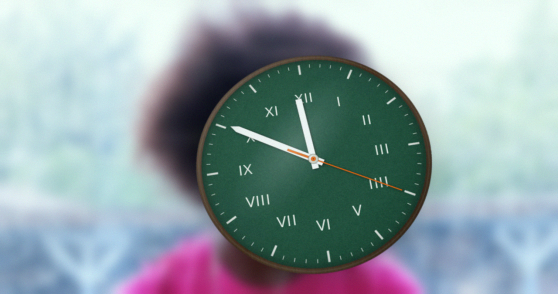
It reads 11:50:20
